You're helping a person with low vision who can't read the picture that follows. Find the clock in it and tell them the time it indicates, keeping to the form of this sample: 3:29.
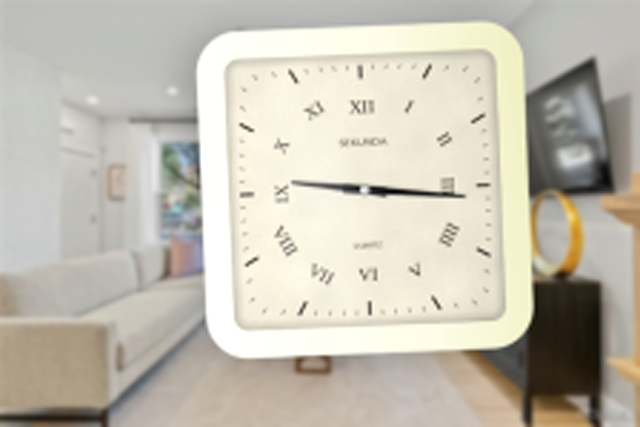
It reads 9:16
